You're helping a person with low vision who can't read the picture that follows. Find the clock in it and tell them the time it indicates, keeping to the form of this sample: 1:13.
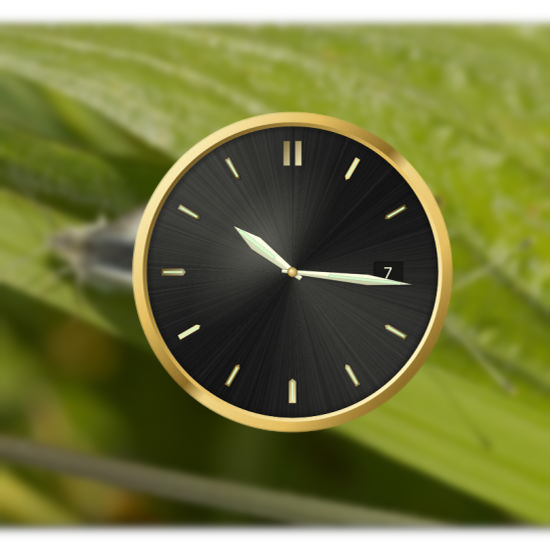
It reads 10:16
